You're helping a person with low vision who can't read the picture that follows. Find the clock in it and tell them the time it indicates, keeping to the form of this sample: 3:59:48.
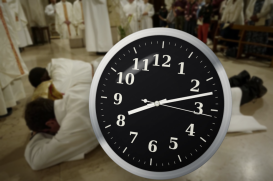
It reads 8:12:16
